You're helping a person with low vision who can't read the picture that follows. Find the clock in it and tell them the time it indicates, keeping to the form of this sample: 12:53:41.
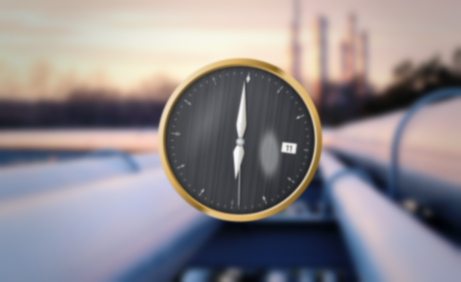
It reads 5:59:29
